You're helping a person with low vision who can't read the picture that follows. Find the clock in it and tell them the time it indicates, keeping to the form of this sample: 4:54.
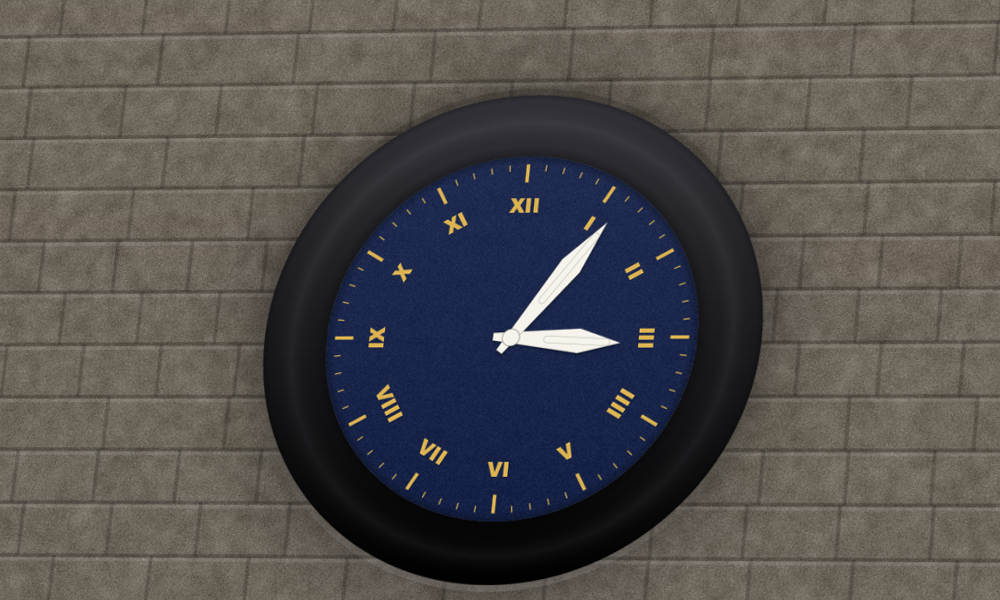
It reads 3:06
